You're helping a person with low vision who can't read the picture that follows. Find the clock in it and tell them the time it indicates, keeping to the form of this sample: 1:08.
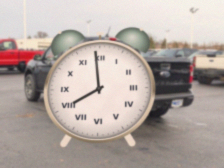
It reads 7:59
